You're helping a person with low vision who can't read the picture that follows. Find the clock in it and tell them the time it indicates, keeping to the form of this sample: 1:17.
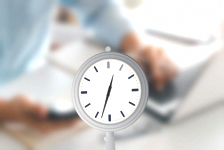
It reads 12:33
